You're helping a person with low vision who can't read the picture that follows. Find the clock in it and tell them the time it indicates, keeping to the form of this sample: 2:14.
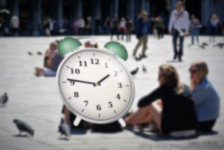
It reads 1:46
